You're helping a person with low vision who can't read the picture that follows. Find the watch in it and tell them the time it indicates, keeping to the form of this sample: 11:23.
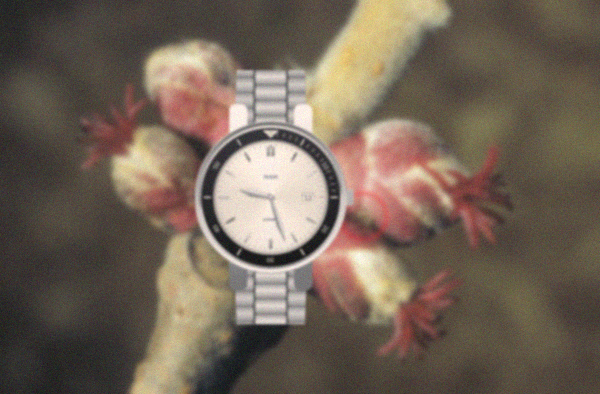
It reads 9:27
